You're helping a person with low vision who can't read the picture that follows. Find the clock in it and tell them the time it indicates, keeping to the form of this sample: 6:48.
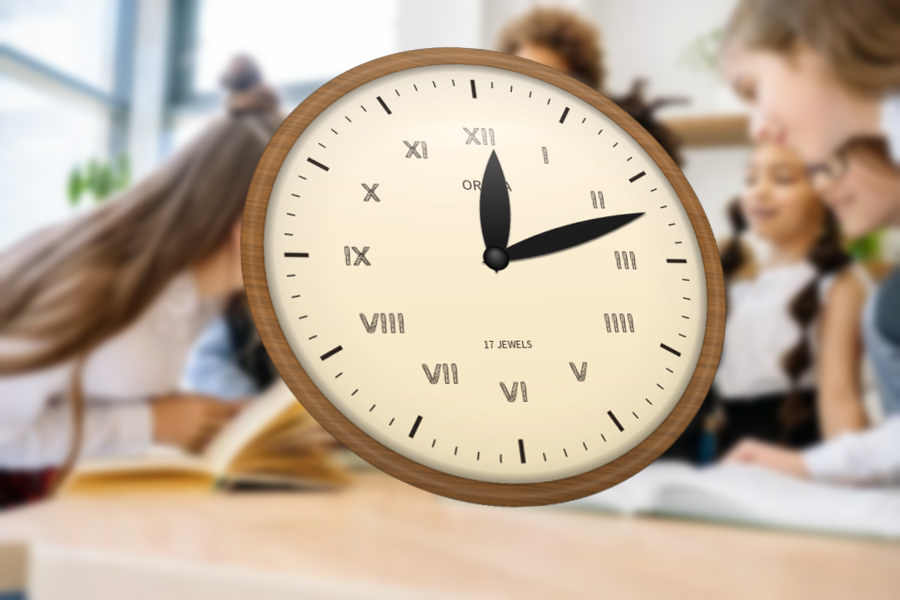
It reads 12:12
